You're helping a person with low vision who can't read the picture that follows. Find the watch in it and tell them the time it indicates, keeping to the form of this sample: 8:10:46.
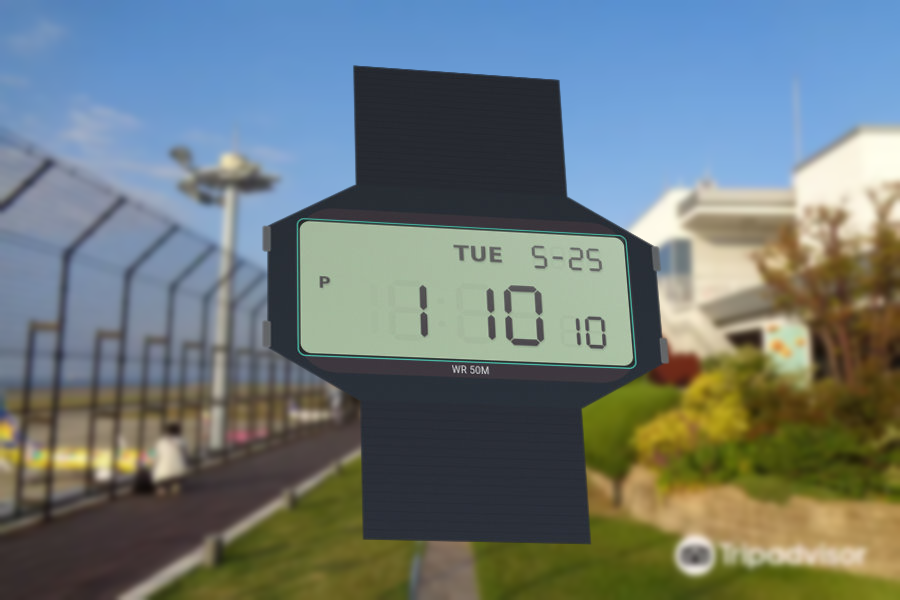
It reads 1:10:10
